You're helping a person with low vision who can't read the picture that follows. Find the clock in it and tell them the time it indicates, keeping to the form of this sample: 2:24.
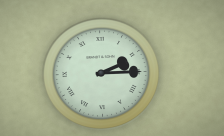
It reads 2:15
